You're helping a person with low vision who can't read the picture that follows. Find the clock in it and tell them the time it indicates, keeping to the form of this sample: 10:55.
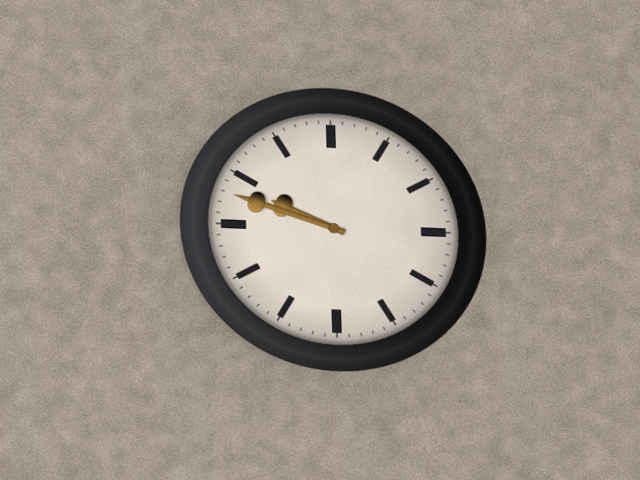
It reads 9:48
